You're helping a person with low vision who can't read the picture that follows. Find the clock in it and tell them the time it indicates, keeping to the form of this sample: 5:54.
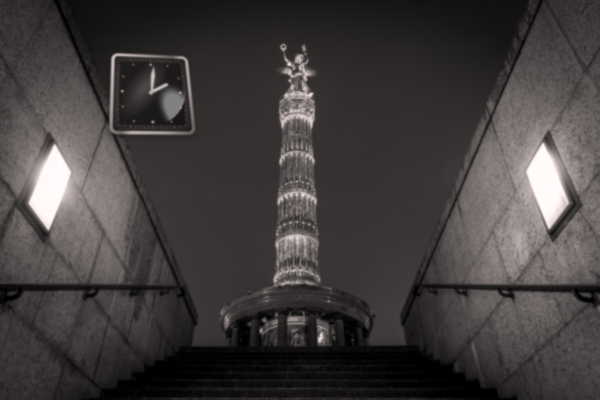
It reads 2:01
